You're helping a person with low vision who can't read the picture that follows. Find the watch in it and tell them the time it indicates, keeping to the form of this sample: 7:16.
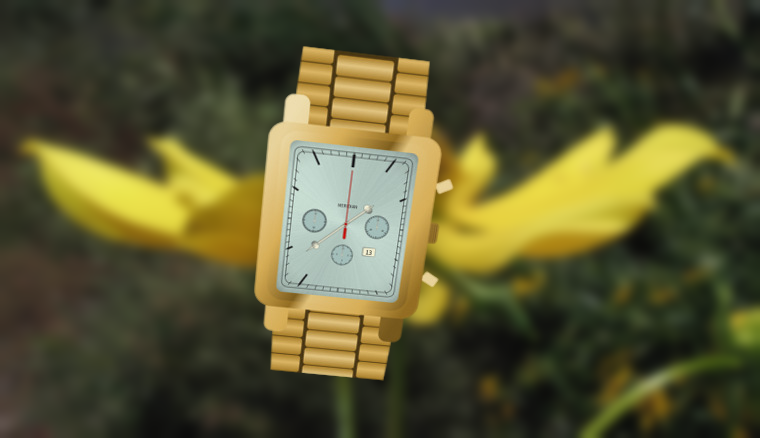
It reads 1:38
